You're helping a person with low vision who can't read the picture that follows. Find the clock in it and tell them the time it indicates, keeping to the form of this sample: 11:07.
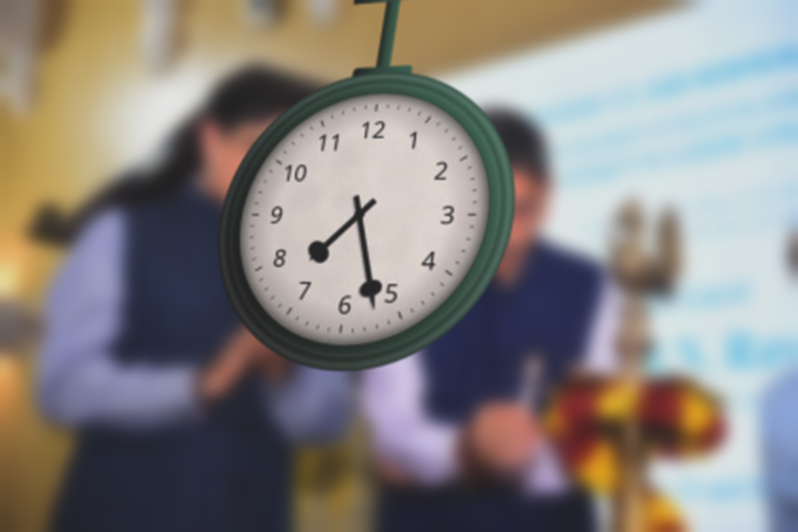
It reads 7:27
